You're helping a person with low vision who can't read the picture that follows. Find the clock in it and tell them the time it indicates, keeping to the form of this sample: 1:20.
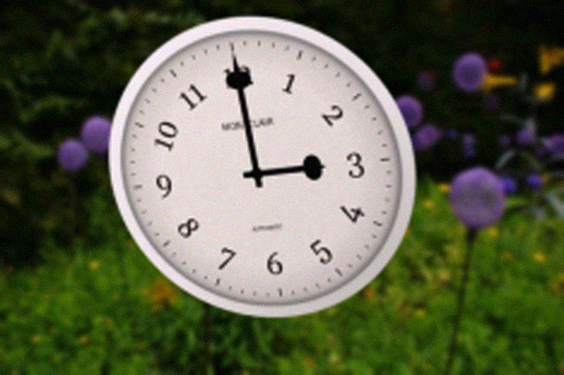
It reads 3:00
